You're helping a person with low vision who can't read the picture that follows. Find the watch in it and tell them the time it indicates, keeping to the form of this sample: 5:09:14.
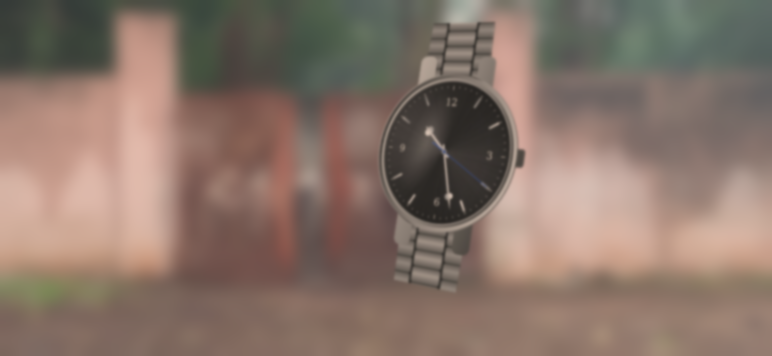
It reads 10:27:20
